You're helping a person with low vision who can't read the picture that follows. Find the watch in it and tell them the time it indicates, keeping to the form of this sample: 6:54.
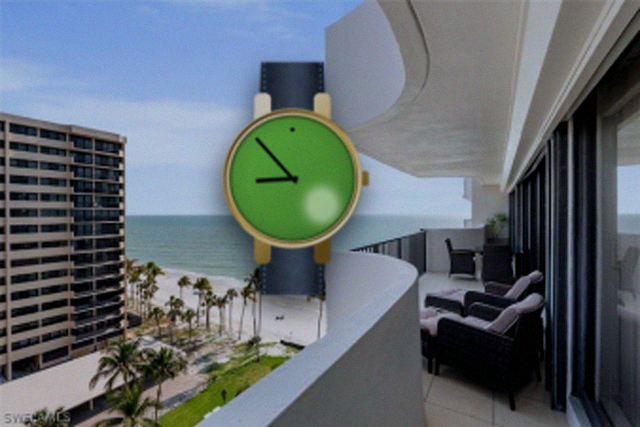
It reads 8:53
